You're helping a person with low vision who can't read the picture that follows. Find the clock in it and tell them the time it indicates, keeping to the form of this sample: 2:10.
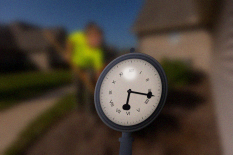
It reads 6:17
